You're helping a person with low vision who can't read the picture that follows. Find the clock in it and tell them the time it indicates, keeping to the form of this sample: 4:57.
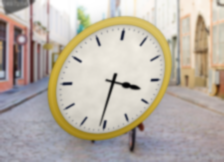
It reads 3:31
